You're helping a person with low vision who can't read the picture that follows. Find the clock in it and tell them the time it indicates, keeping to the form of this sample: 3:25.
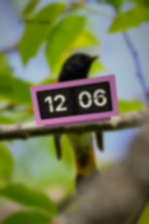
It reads 12:06
